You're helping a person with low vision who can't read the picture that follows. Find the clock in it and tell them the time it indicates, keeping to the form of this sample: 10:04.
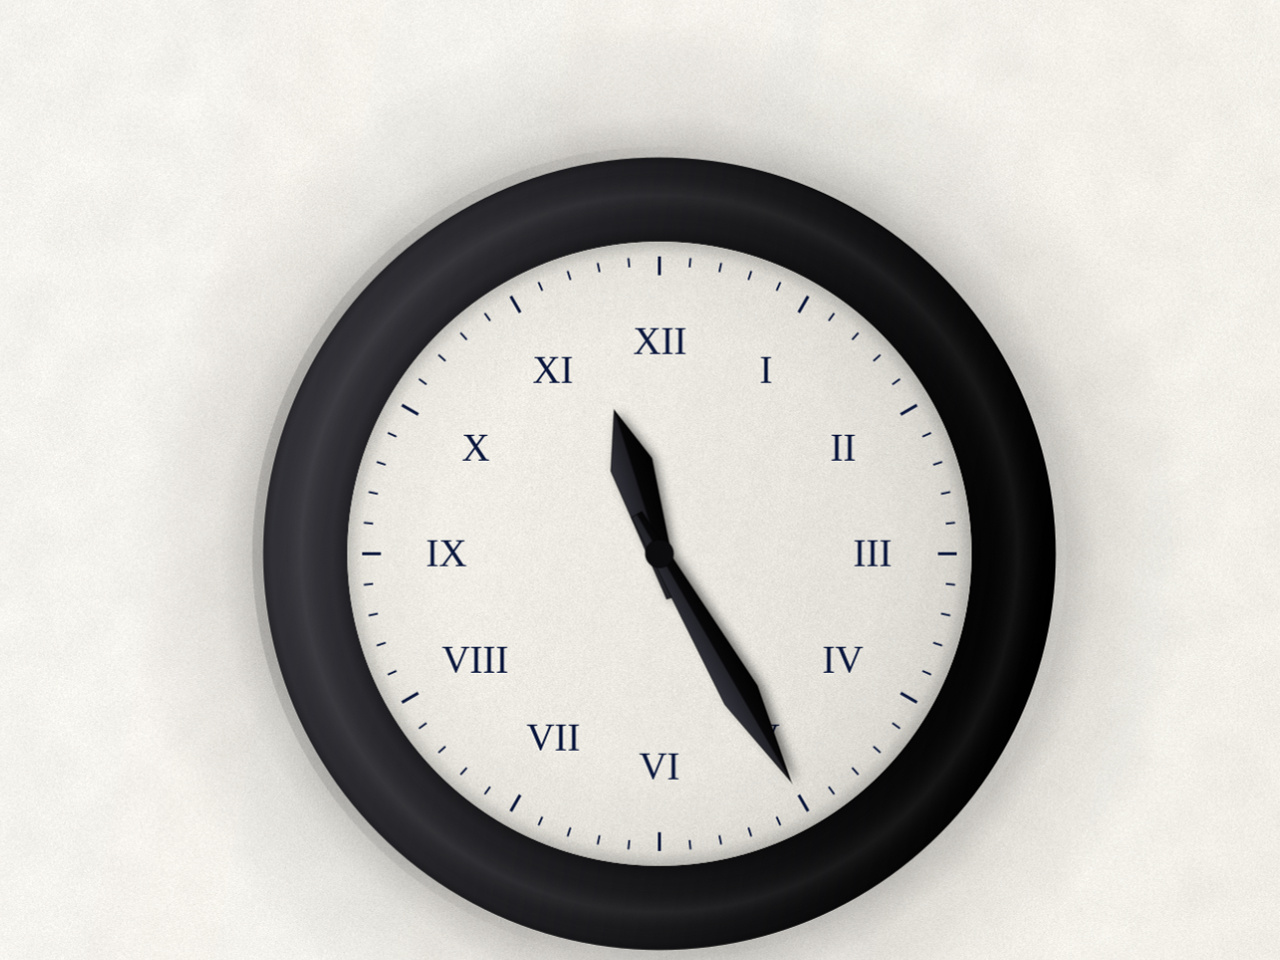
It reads 11:25
